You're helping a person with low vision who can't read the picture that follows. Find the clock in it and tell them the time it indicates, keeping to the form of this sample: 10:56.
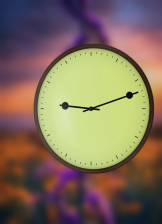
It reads 9:12
